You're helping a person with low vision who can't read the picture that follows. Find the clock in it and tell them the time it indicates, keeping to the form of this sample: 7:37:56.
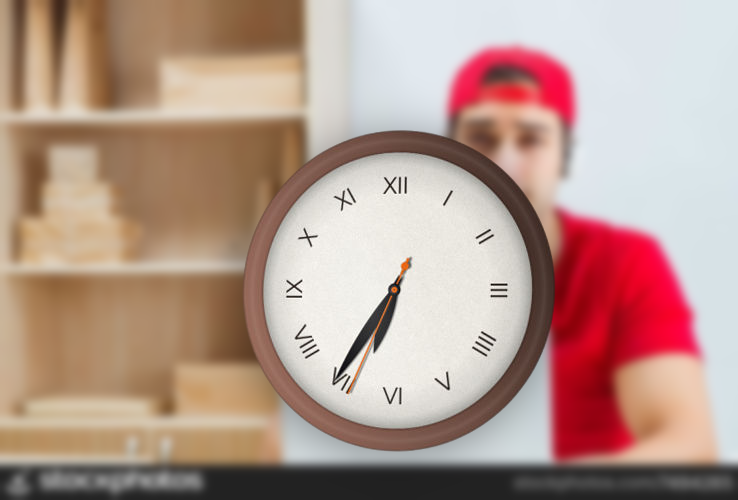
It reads 6:35:34
